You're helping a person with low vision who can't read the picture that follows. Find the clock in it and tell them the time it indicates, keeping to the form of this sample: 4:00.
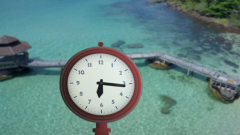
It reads 6:16
